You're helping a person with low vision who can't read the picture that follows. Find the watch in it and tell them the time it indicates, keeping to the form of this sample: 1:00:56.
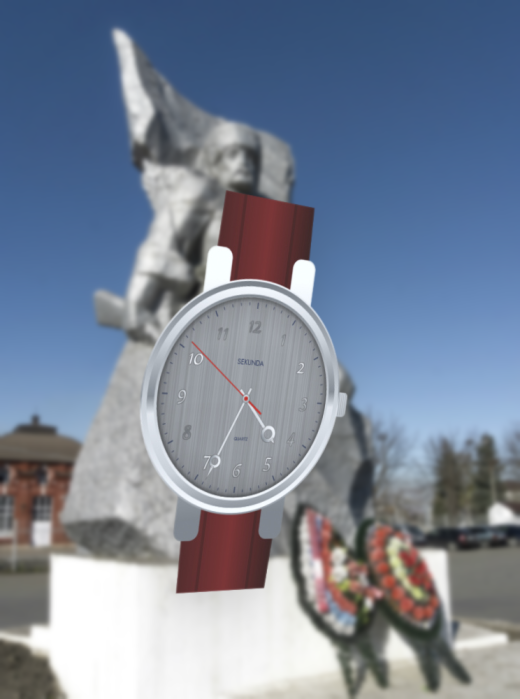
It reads 4:33:51
